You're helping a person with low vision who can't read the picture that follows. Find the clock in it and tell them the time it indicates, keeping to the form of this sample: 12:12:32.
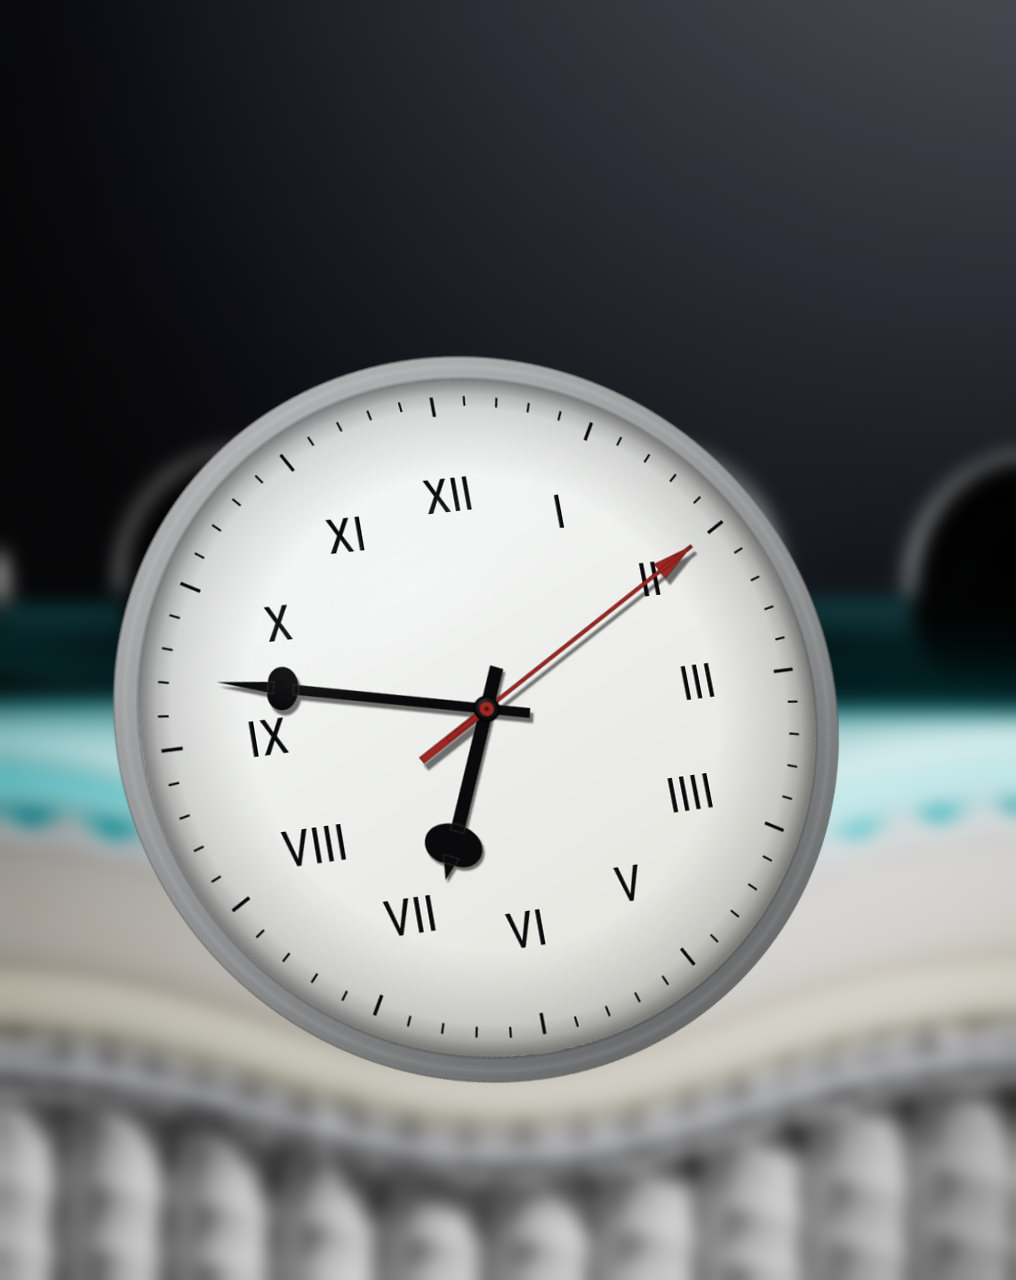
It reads 6:47:10
